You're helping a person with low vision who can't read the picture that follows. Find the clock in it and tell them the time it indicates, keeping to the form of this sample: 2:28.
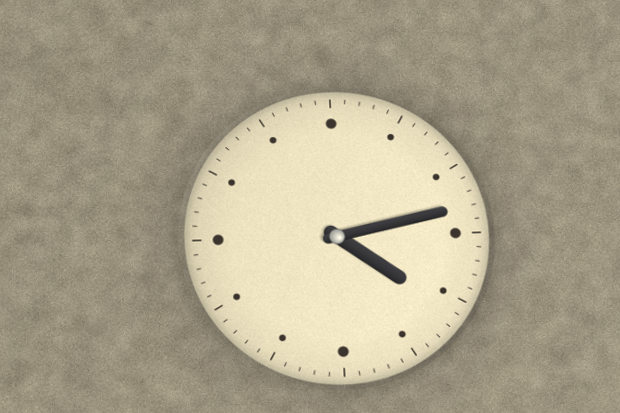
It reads 4:13
